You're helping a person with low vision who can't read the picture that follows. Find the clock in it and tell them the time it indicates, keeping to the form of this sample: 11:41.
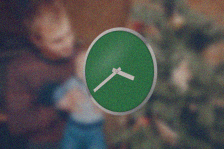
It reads 3:39
